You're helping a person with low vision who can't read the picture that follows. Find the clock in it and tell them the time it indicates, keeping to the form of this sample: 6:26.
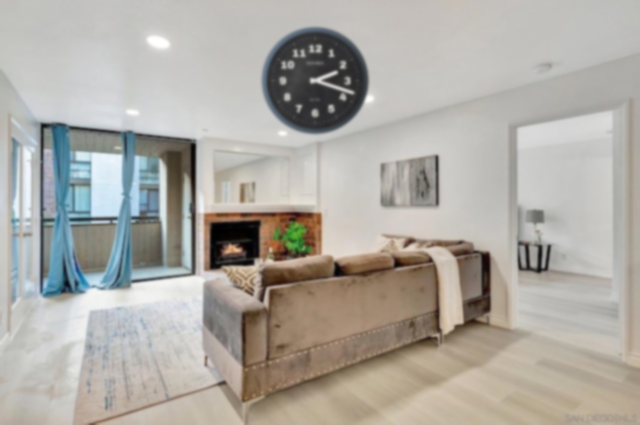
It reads 2:18
